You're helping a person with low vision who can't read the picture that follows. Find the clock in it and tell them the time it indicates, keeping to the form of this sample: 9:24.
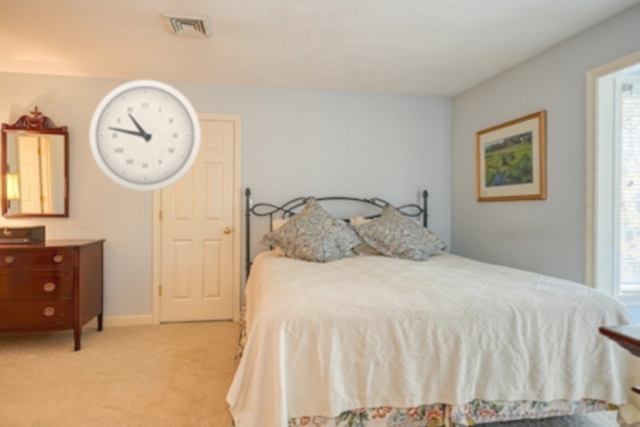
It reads 10:47
